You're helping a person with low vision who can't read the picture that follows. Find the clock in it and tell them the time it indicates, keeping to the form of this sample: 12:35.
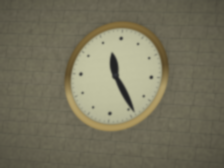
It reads 11:24
